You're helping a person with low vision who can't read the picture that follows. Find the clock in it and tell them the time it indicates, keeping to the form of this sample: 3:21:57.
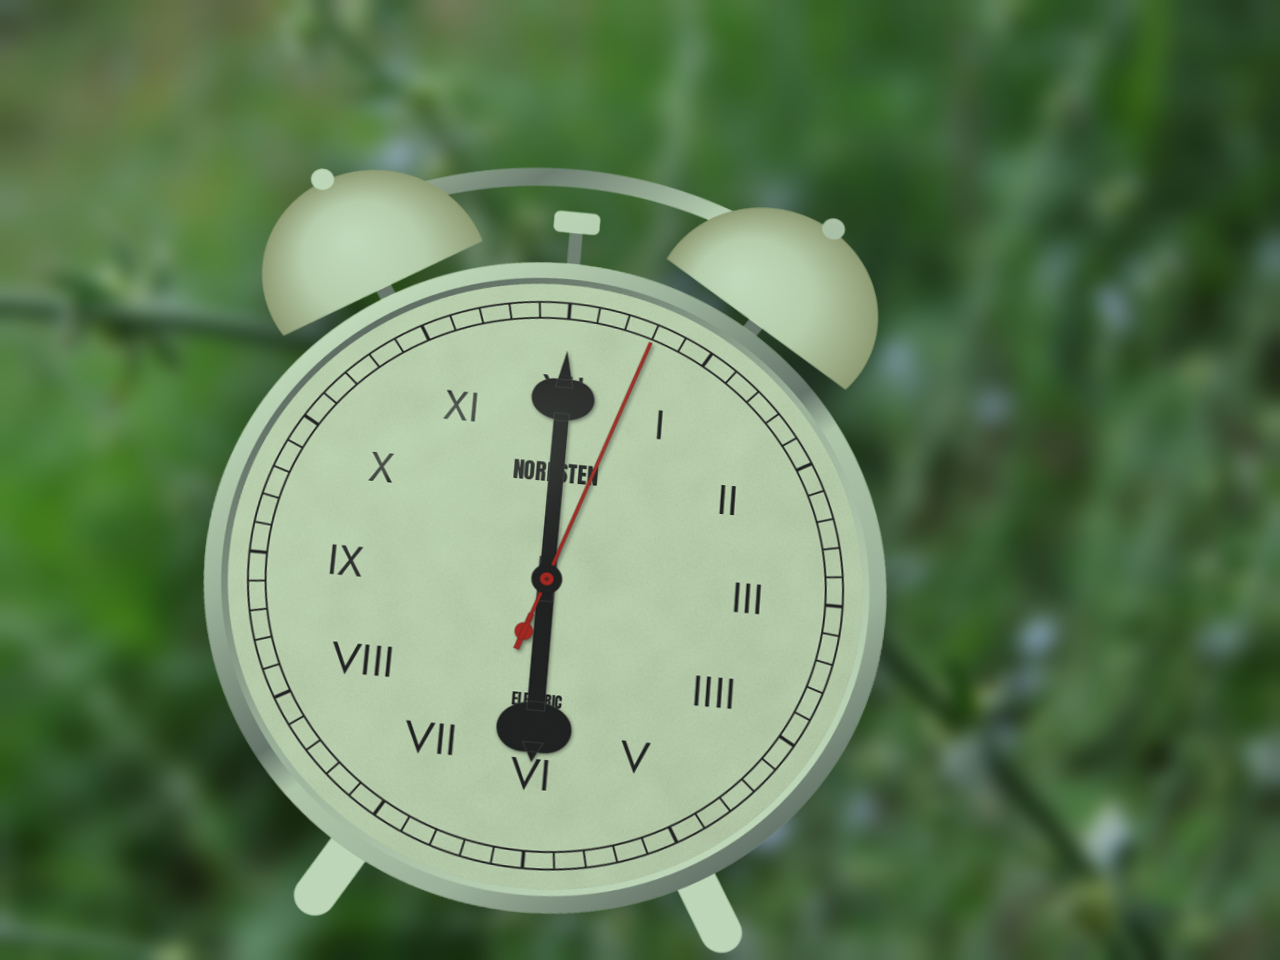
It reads 6:00:03
